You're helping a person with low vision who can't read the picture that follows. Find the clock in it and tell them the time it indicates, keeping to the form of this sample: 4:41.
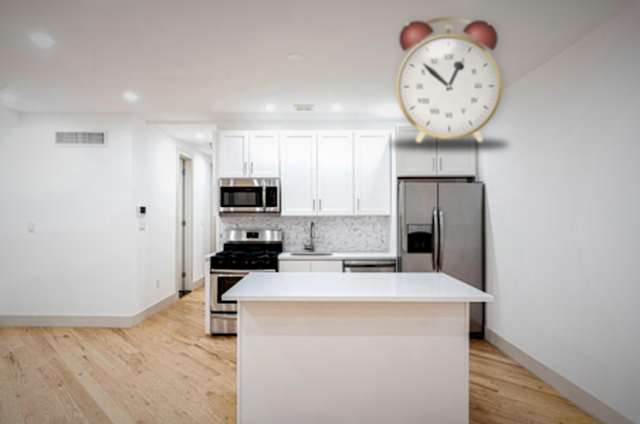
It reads 12:52
